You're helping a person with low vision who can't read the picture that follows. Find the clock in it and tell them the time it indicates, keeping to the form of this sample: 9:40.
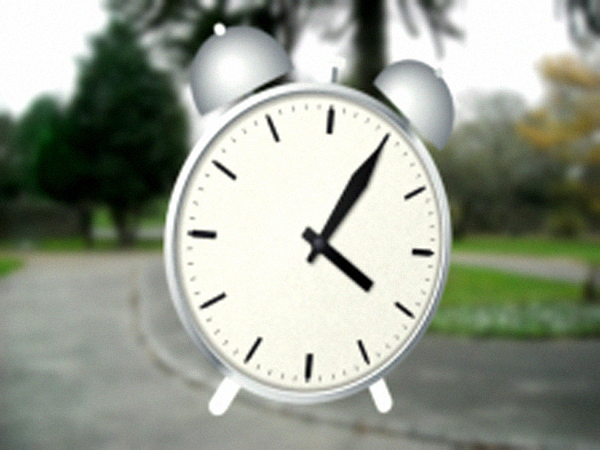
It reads 4:05
